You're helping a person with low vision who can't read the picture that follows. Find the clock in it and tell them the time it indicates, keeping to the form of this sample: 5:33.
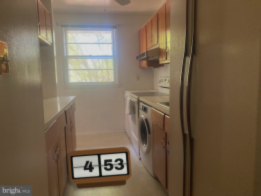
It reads 4:53
